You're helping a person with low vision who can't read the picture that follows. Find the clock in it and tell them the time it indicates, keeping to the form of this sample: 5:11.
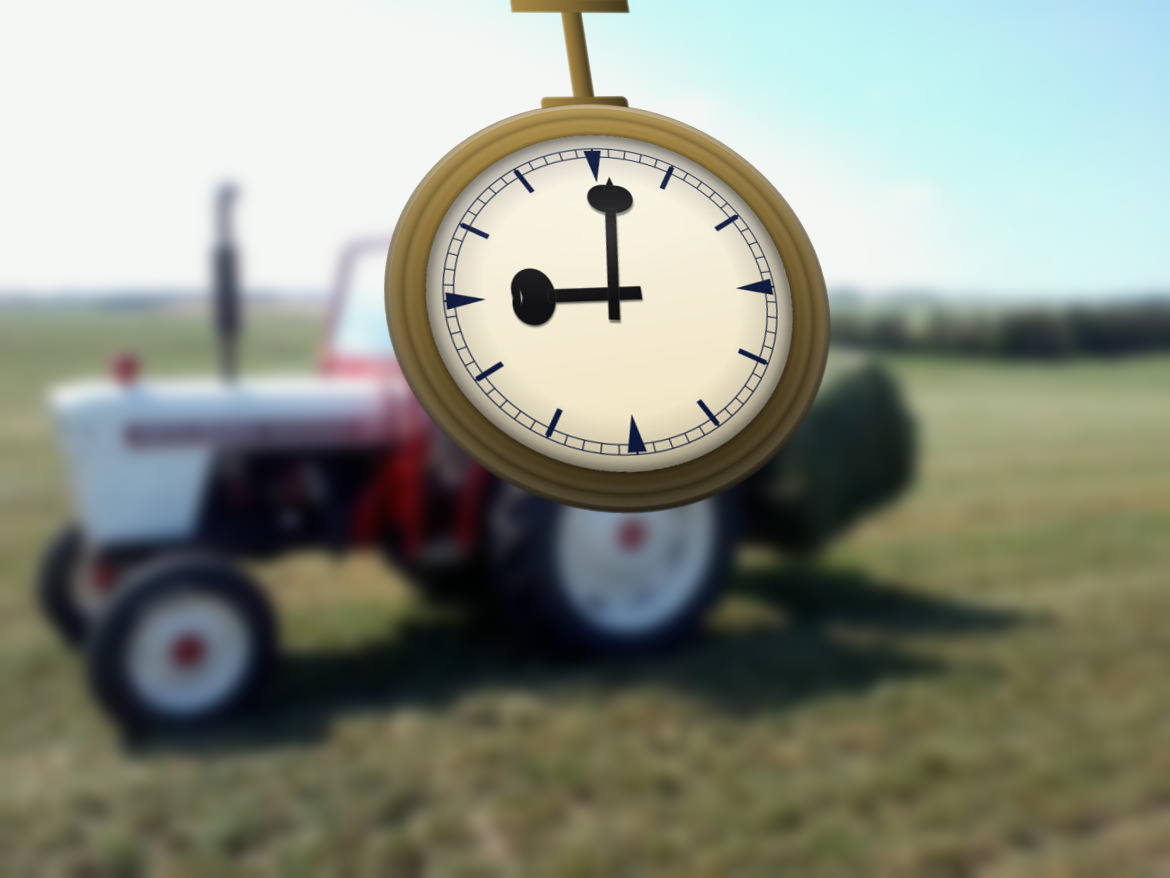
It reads 9:01
